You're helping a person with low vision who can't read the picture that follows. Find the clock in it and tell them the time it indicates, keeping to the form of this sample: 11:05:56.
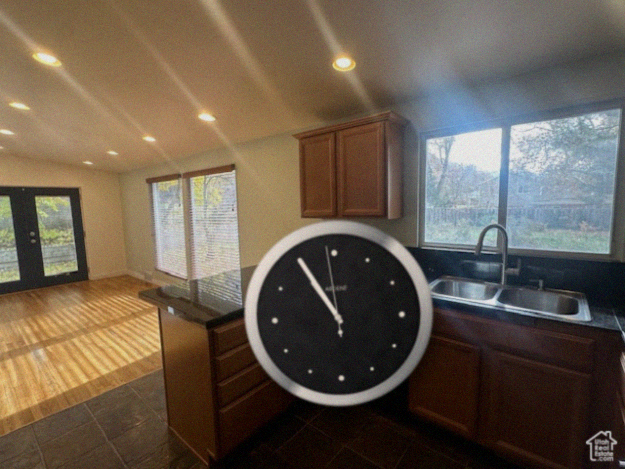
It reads 10:54:59
